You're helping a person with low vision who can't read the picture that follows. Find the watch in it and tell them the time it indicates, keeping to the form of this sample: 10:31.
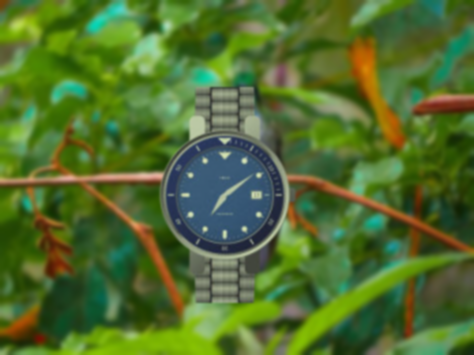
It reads 7:09
